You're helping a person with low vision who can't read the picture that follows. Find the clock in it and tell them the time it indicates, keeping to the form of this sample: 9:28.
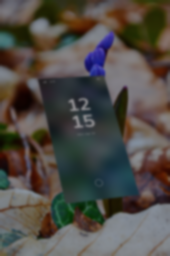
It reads 12:15
